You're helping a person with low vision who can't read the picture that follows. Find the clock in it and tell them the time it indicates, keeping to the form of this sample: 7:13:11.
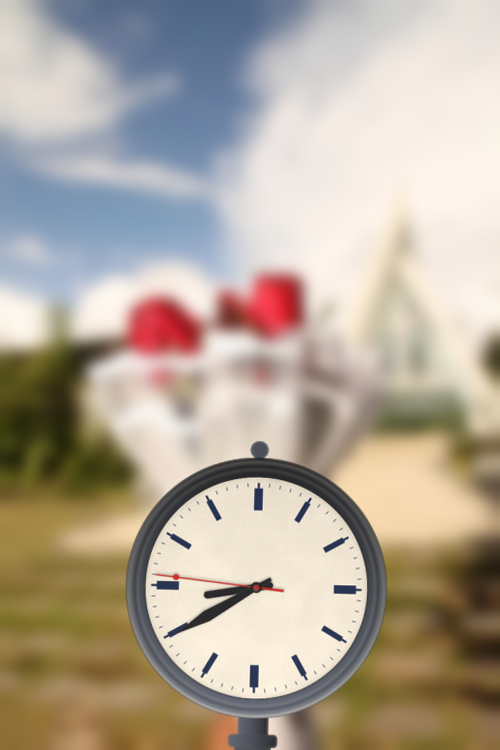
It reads 8:39:46
